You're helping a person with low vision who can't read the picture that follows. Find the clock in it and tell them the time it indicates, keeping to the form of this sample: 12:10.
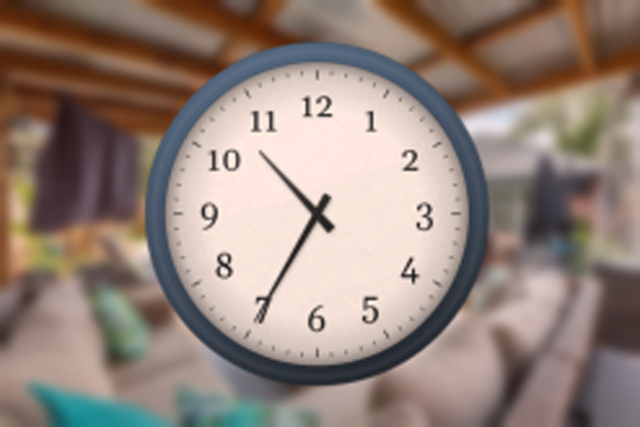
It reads 10:35
